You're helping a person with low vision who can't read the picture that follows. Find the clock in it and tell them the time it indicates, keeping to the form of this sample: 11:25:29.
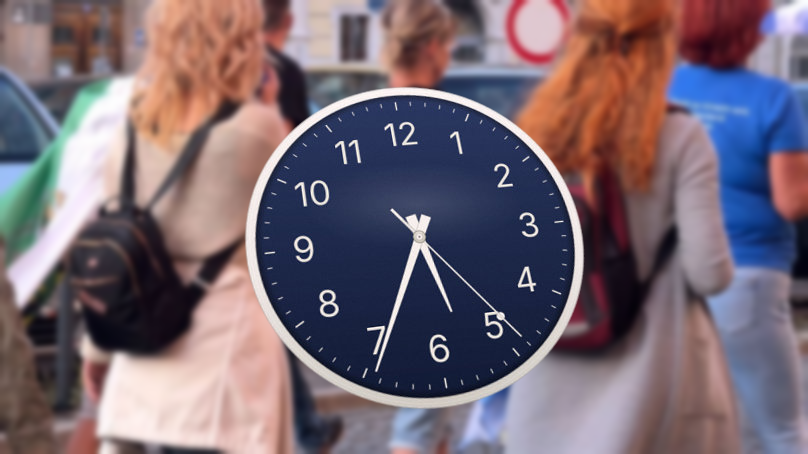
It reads 5:34:24
